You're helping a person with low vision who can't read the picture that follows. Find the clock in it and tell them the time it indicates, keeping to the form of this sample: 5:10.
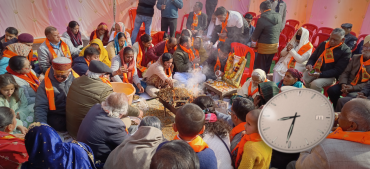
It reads 8:31
